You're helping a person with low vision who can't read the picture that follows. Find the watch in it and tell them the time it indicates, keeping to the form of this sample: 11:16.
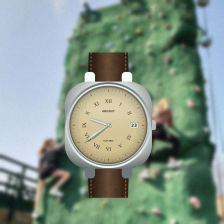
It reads 9:39
